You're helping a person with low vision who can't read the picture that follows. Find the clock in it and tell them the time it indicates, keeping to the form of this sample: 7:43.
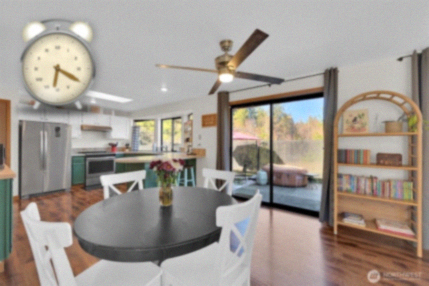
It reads 6:20
